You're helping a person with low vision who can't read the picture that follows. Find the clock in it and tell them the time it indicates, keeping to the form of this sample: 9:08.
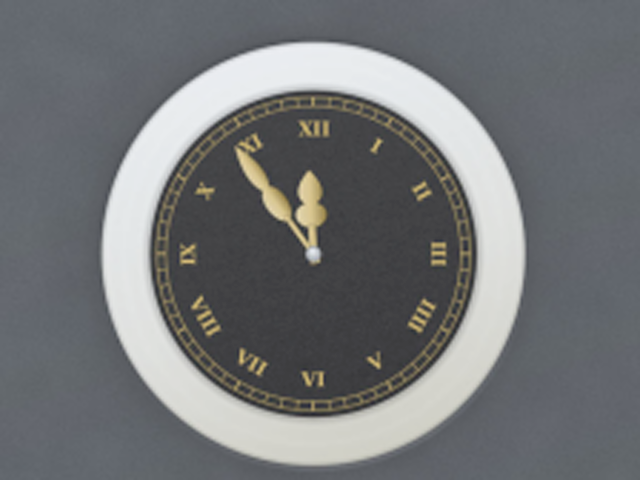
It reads 11:54
